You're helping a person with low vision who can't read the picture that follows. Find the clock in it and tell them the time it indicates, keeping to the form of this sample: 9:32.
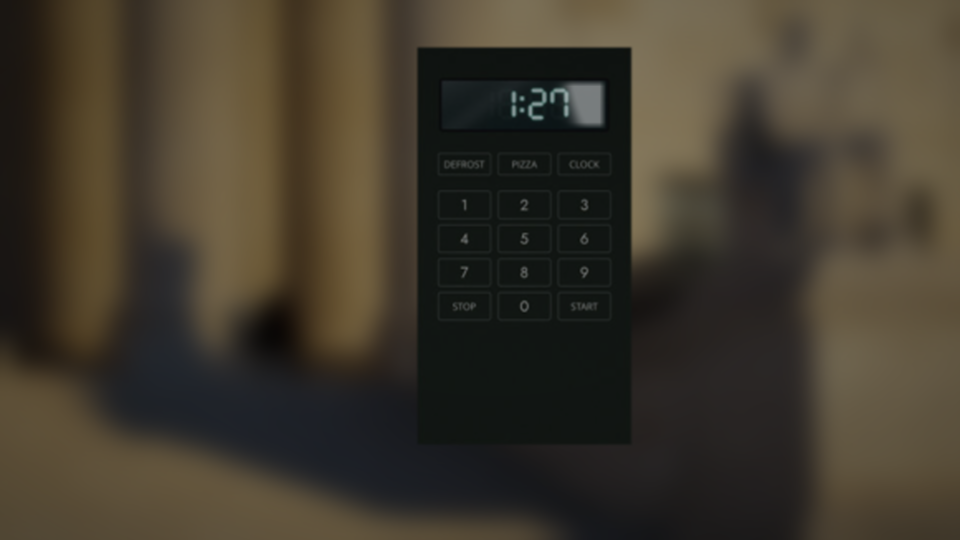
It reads 1:27
